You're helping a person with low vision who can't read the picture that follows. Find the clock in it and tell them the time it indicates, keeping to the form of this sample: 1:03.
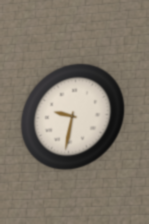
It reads 9:31
